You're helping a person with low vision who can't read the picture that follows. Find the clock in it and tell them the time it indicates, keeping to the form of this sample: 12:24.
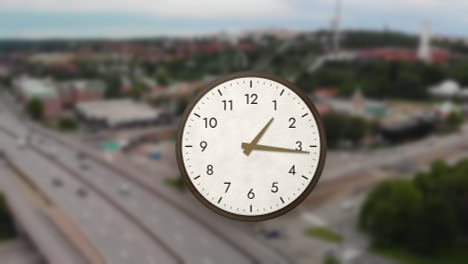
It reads 1:16
